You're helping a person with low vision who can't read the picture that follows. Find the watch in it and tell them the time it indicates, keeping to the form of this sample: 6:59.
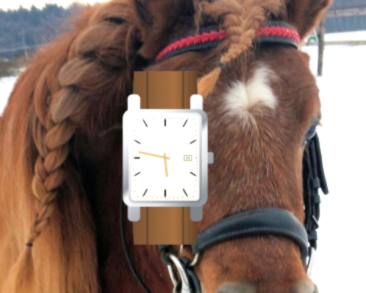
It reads 5:47
